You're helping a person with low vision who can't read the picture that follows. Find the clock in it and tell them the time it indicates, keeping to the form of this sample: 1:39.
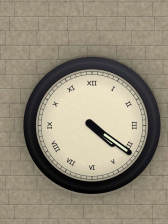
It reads 4:21
